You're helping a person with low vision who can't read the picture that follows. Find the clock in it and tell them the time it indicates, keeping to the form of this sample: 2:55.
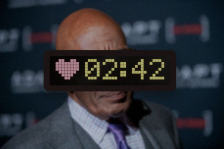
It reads 2:42
